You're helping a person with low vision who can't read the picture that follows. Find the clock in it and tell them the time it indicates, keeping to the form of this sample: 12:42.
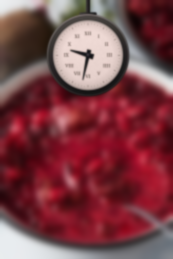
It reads 9:32
